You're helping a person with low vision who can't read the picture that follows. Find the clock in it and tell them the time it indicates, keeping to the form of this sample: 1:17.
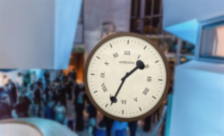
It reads 1:34
